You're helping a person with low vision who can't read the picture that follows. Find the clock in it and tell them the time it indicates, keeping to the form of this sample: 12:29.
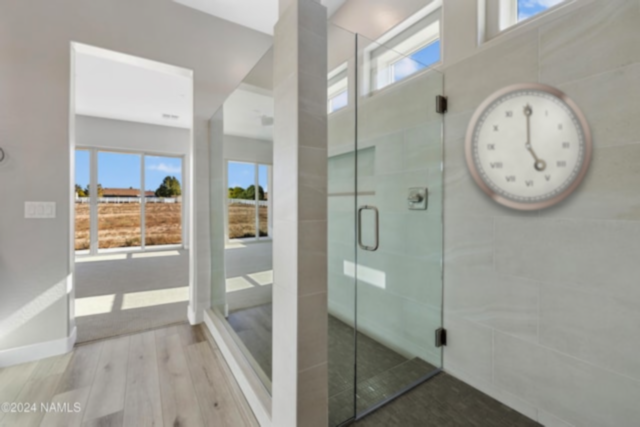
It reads 5:00
